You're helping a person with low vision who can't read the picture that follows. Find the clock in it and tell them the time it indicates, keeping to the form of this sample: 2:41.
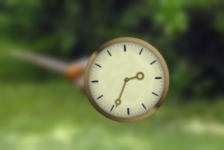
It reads 2:34
